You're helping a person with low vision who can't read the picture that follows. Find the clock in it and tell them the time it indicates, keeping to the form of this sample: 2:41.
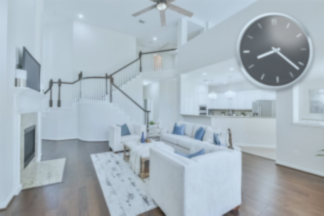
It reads 8:22
